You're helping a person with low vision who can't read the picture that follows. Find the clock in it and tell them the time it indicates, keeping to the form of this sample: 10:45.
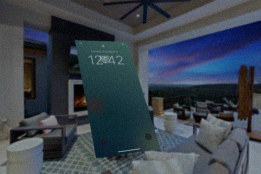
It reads 12:42
